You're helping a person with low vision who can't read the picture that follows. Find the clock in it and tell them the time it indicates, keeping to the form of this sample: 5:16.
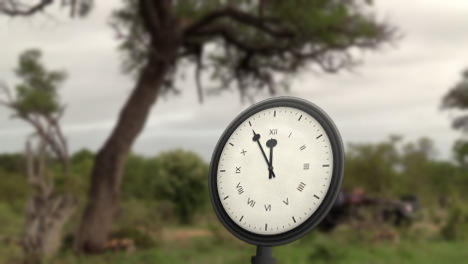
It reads 11:55
